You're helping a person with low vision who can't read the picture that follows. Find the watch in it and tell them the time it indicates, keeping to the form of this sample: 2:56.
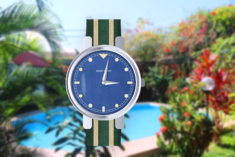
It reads 3:02
